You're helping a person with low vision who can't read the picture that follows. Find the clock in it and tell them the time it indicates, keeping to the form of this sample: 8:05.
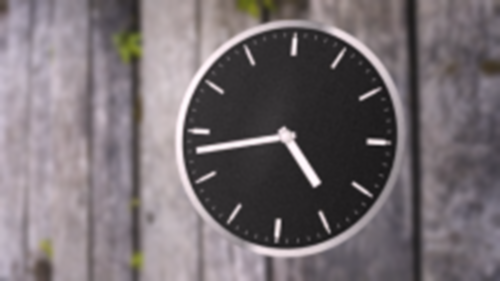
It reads 4:43
